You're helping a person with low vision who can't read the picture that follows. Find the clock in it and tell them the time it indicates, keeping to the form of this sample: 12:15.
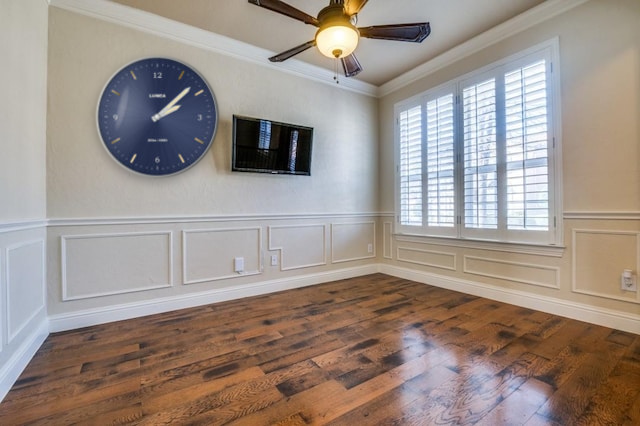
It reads 2:08
